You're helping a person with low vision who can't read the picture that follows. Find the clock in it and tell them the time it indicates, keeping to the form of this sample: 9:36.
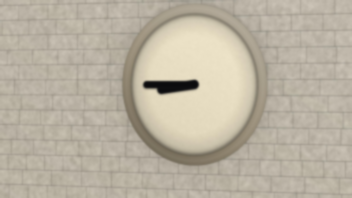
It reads 8:45
